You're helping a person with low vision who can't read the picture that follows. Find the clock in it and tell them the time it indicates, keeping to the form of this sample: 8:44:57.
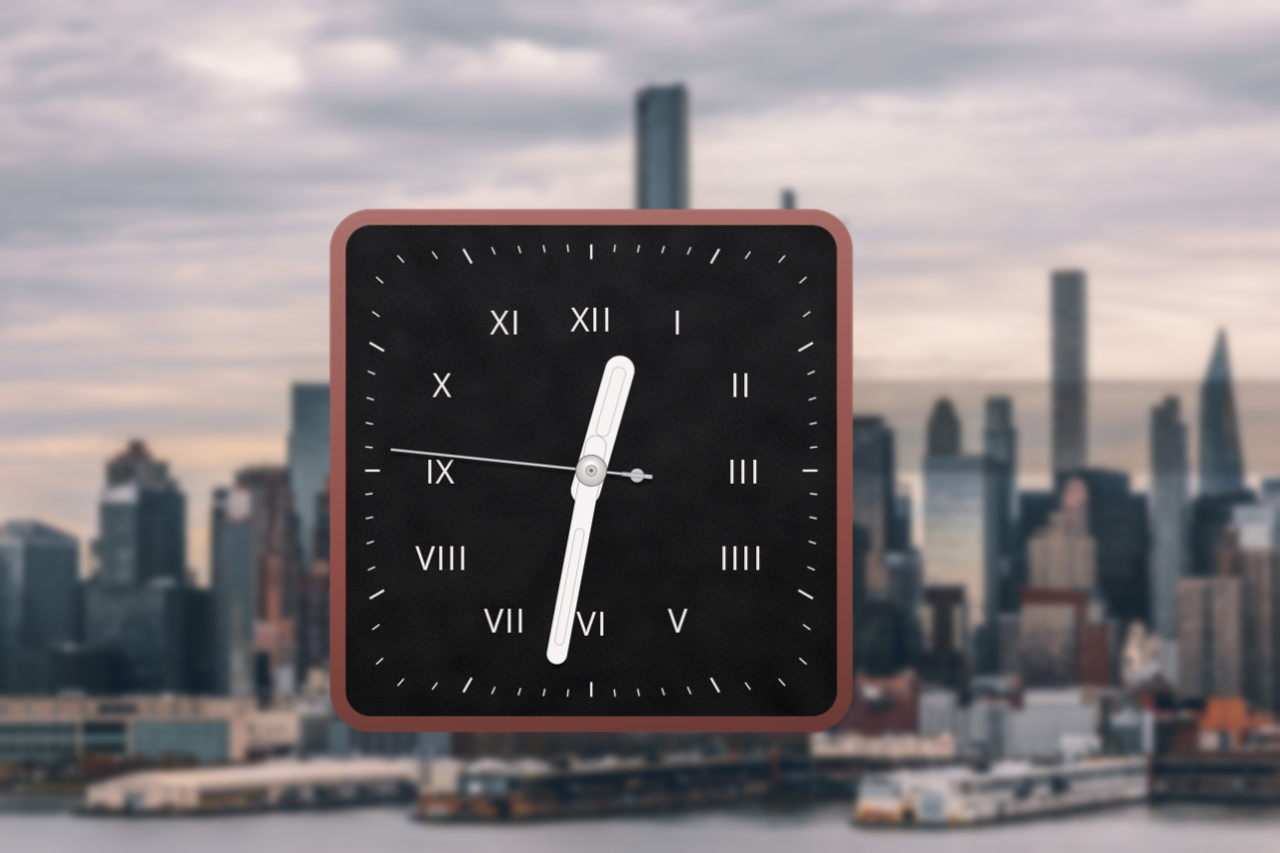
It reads 12:31:46
